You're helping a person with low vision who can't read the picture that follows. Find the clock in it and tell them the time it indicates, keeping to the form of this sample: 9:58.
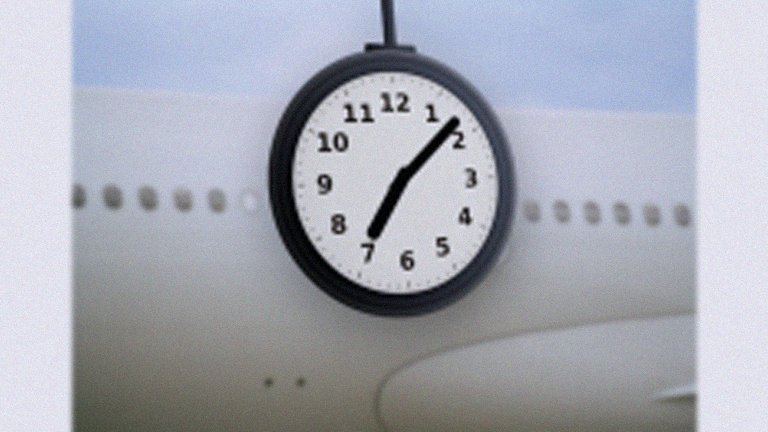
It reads 7:08
